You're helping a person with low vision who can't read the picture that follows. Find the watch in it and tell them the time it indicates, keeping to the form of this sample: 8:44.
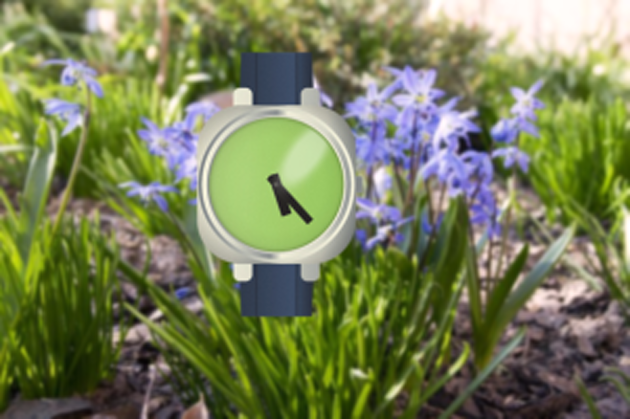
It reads 5:23
